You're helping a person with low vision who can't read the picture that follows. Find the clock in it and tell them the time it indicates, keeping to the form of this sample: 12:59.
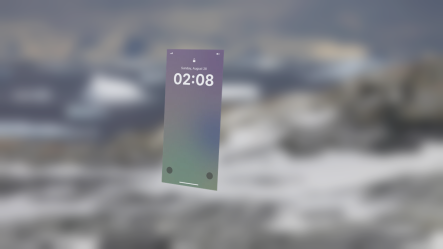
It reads 2:08
